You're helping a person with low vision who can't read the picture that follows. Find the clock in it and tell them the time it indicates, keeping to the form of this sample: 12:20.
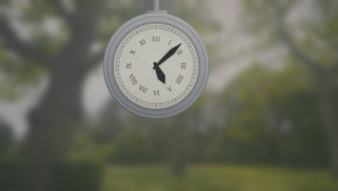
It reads 5:08
